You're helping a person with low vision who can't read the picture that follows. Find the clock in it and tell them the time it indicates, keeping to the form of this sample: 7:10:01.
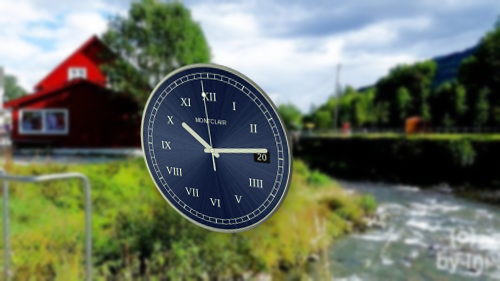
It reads 10:13:59
